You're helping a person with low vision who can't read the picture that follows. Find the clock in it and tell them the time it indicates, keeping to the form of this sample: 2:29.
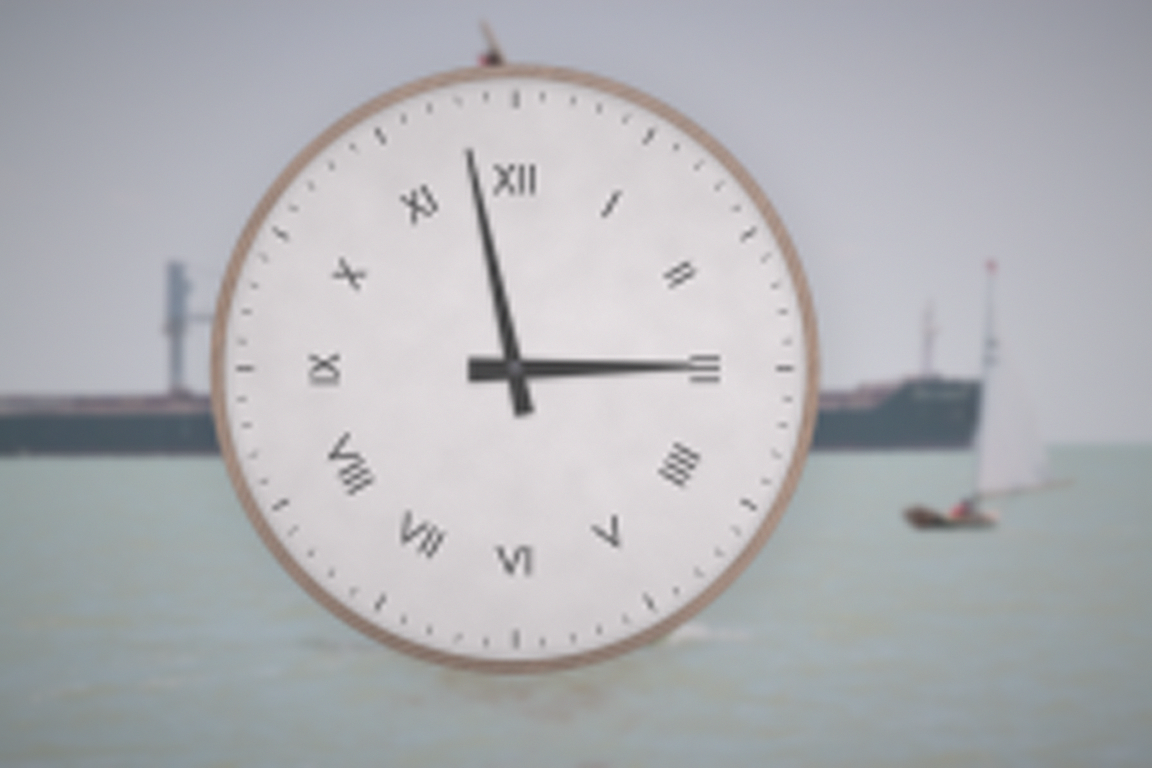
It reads 2:58
